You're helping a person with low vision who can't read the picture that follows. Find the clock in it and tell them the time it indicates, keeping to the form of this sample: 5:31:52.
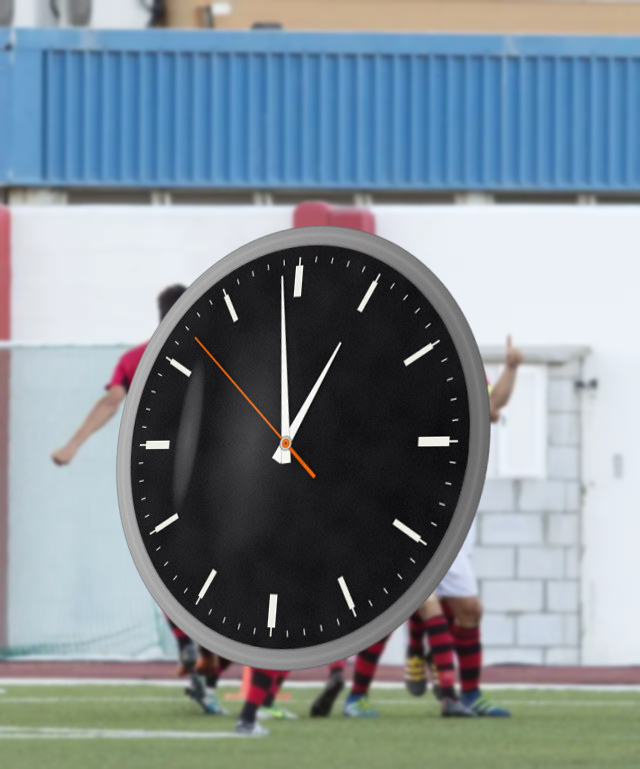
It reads 12:58:52
